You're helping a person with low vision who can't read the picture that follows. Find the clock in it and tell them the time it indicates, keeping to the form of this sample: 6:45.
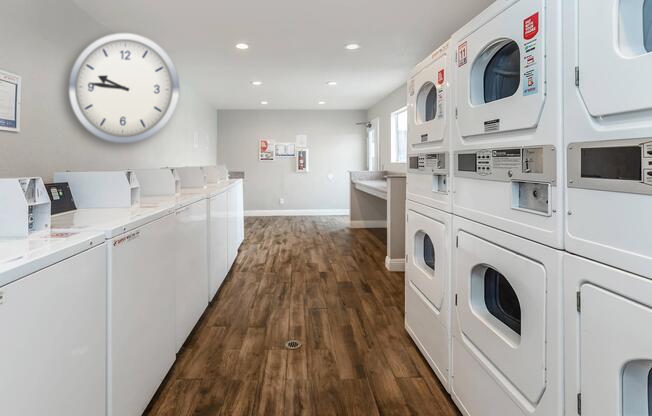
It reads 9:46
